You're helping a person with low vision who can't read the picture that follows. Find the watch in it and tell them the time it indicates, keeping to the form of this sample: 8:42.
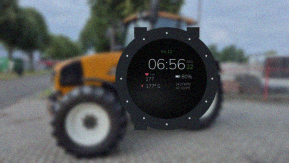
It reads 6:56
